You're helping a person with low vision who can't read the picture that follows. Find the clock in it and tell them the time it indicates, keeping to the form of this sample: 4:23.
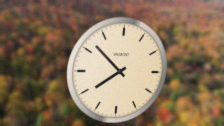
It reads 7:52
